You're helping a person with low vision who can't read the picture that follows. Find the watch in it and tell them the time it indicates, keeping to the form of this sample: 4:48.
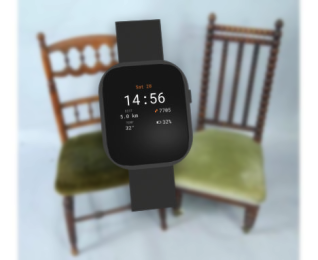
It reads 14:56
